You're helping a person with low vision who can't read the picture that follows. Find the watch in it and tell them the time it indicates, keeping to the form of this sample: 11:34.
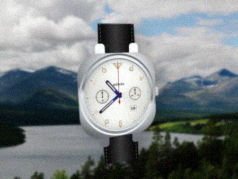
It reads 10:39
